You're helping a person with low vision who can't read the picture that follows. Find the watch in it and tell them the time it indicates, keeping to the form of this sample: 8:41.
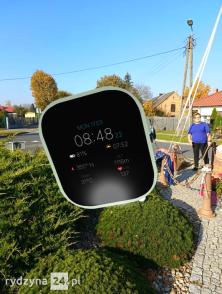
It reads 8:48
